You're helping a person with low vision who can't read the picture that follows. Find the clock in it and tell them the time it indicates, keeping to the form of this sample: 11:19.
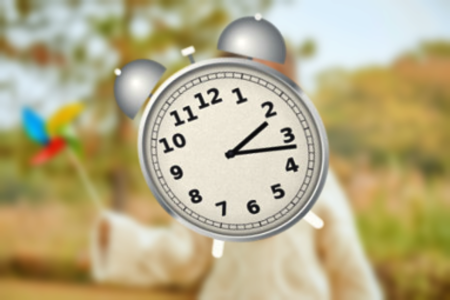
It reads 2:17
